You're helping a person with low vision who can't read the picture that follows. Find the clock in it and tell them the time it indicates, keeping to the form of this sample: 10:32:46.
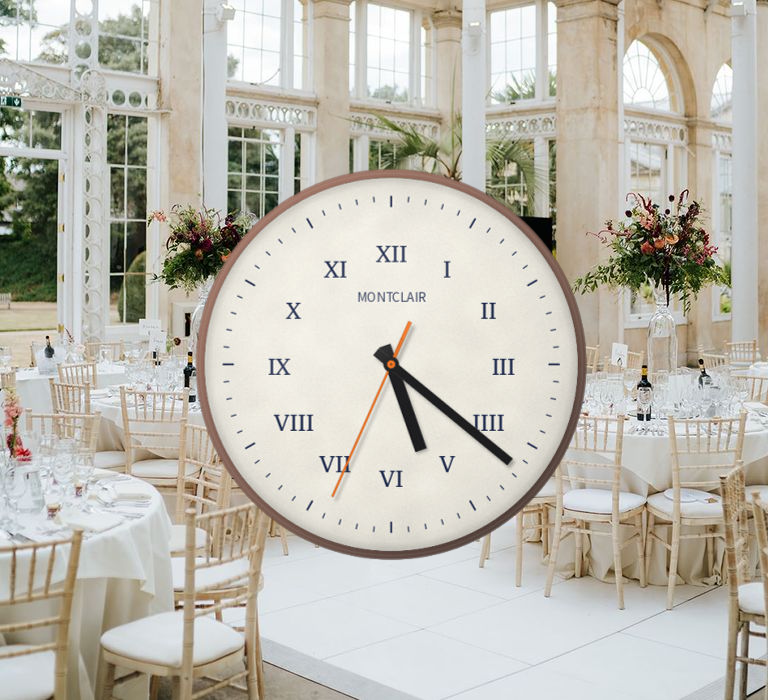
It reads 5:21:34
